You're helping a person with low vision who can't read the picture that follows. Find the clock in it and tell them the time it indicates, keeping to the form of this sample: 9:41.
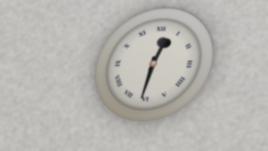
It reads 12:31
